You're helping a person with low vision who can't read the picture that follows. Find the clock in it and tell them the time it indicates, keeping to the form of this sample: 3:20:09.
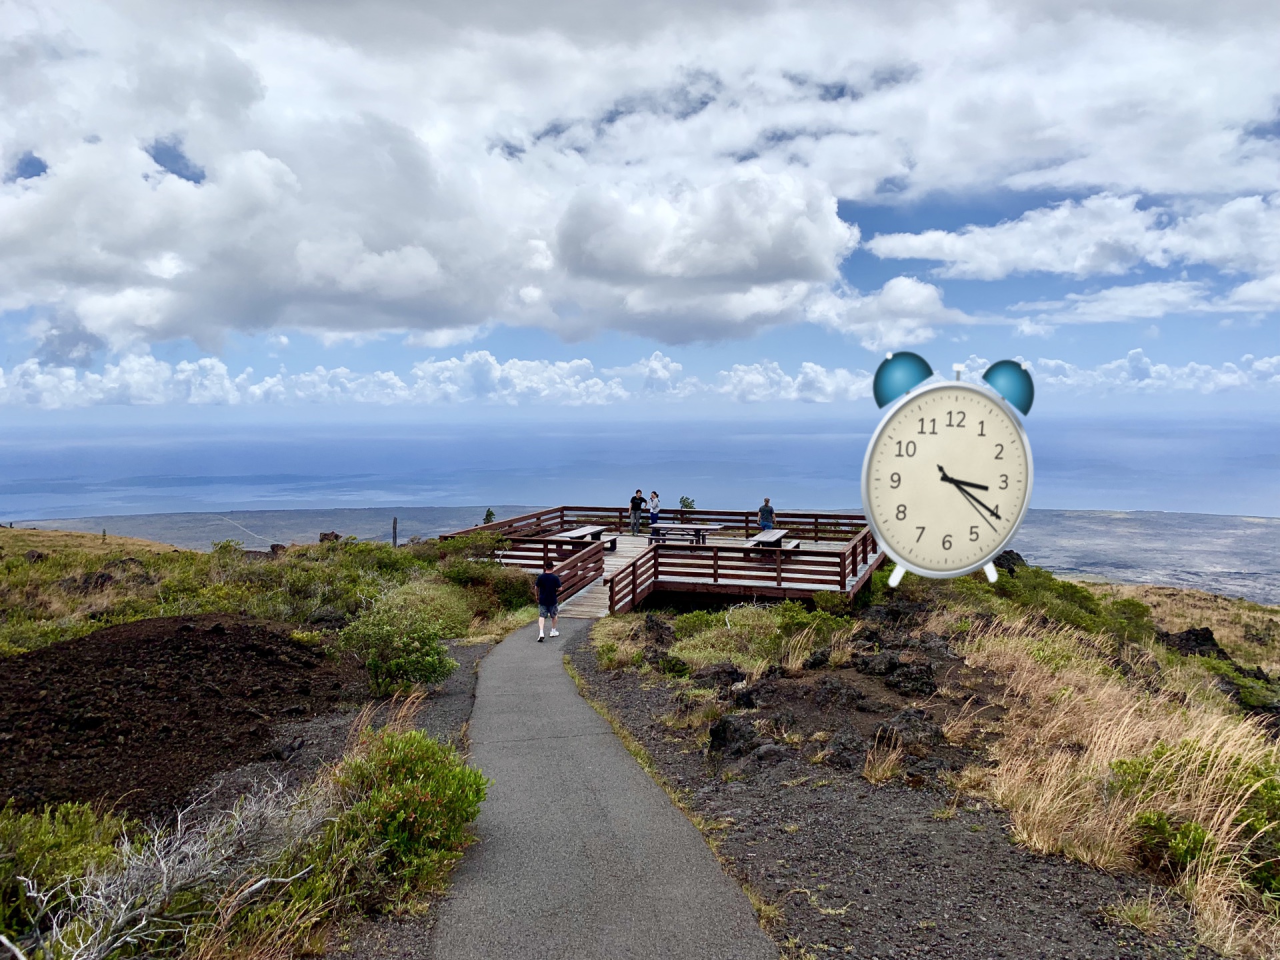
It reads 3:20:22
